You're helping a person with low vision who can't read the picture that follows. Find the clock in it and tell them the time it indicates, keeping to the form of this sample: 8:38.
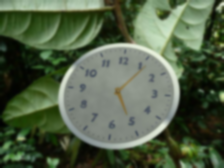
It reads 5:06
